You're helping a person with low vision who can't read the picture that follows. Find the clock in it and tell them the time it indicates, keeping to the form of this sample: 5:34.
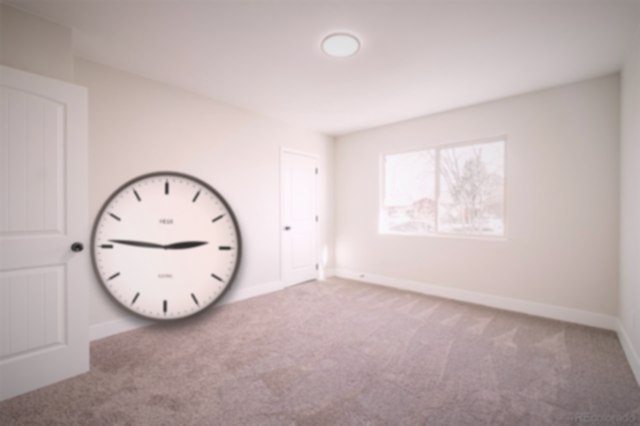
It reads 2:46
